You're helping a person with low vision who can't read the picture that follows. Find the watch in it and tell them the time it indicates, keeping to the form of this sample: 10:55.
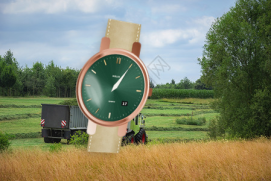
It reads 1:05
